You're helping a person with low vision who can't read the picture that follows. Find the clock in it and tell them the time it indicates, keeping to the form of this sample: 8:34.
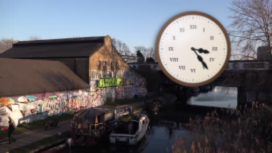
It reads 3:24
